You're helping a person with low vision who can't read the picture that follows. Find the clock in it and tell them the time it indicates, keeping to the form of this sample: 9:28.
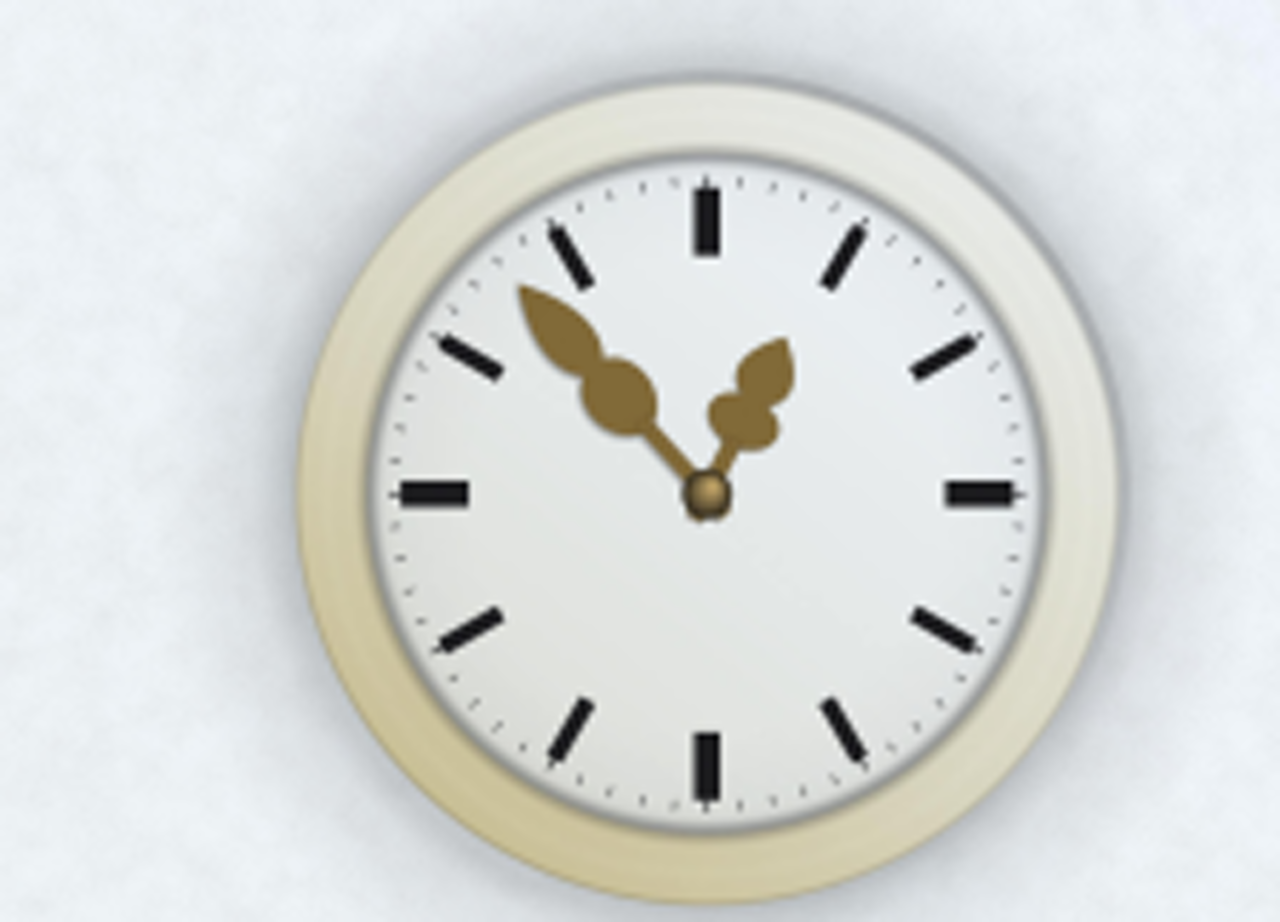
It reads 12:53
